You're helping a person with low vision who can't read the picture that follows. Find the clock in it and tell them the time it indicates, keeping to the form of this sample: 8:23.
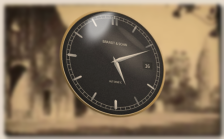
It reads 5:11
